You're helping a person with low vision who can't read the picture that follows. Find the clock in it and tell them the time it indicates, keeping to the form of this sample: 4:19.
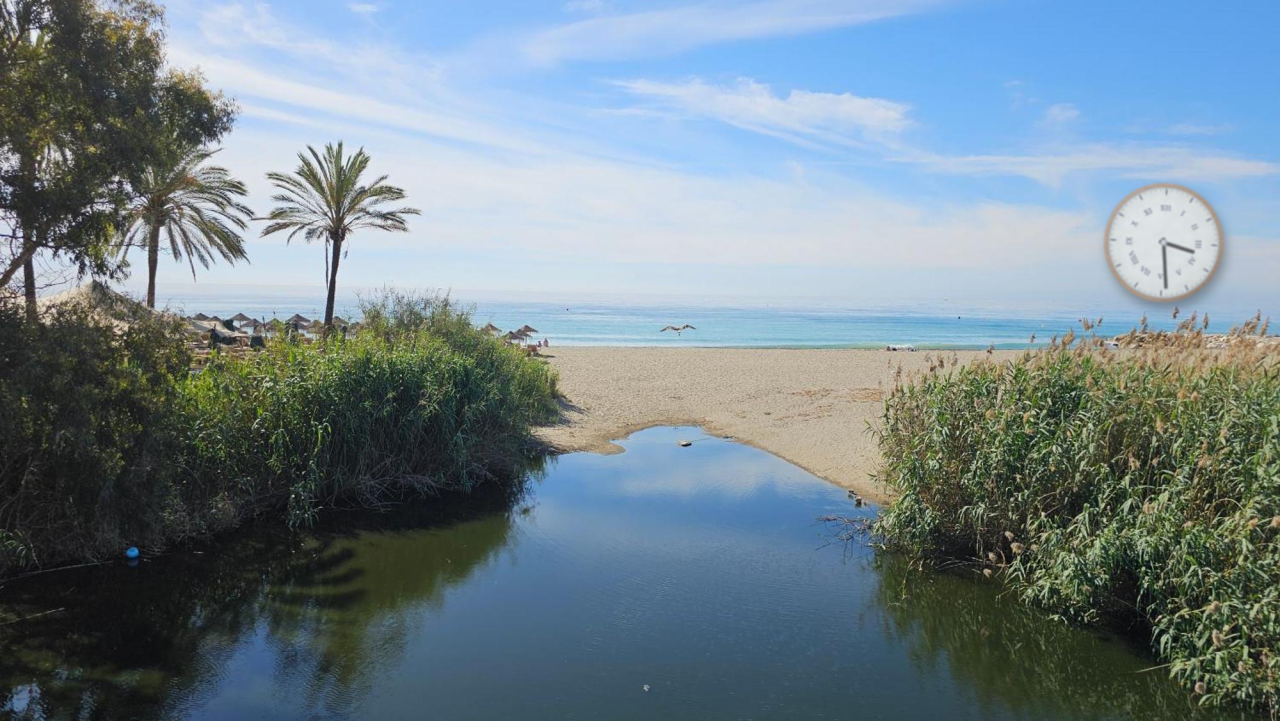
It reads 3:29
